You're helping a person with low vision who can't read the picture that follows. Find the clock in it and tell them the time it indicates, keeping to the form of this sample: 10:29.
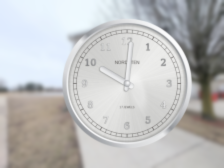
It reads 10:01
